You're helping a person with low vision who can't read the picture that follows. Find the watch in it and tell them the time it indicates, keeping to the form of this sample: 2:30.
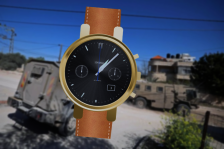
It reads 1:07
